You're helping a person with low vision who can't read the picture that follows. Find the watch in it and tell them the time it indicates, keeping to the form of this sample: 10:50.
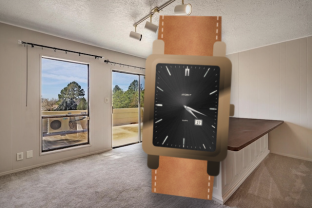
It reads 4:18
